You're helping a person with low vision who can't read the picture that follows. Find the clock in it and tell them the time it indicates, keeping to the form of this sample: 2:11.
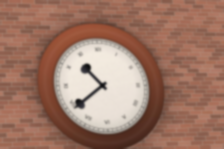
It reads 10:39
